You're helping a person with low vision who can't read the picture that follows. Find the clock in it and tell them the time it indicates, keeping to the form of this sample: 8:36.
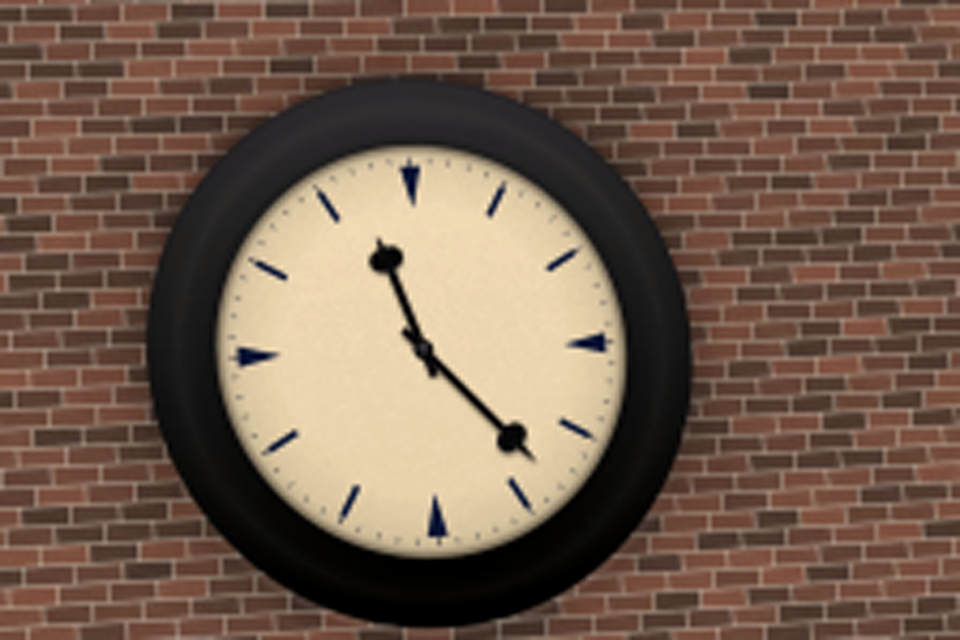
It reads 11:23
